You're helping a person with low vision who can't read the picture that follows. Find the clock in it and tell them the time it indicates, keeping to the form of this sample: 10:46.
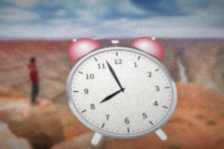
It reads 7:57
